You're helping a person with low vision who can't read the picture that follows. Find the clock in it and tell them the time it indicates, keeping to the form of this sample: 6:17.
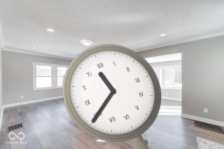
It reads 11:40
